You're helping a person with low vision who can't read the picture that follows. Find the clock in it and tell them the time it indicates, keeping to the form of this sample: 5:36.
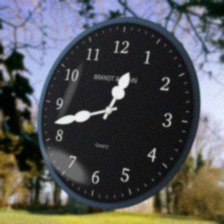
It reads 12:42
